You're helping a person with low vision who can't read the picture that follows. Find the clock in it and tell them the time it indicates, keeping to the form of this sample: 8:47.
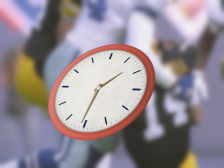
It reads 1:31
